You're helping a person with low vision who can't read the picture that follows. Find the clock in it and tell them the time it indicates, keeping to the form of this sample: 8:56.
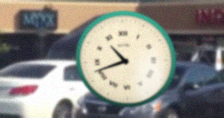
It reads 10:42
